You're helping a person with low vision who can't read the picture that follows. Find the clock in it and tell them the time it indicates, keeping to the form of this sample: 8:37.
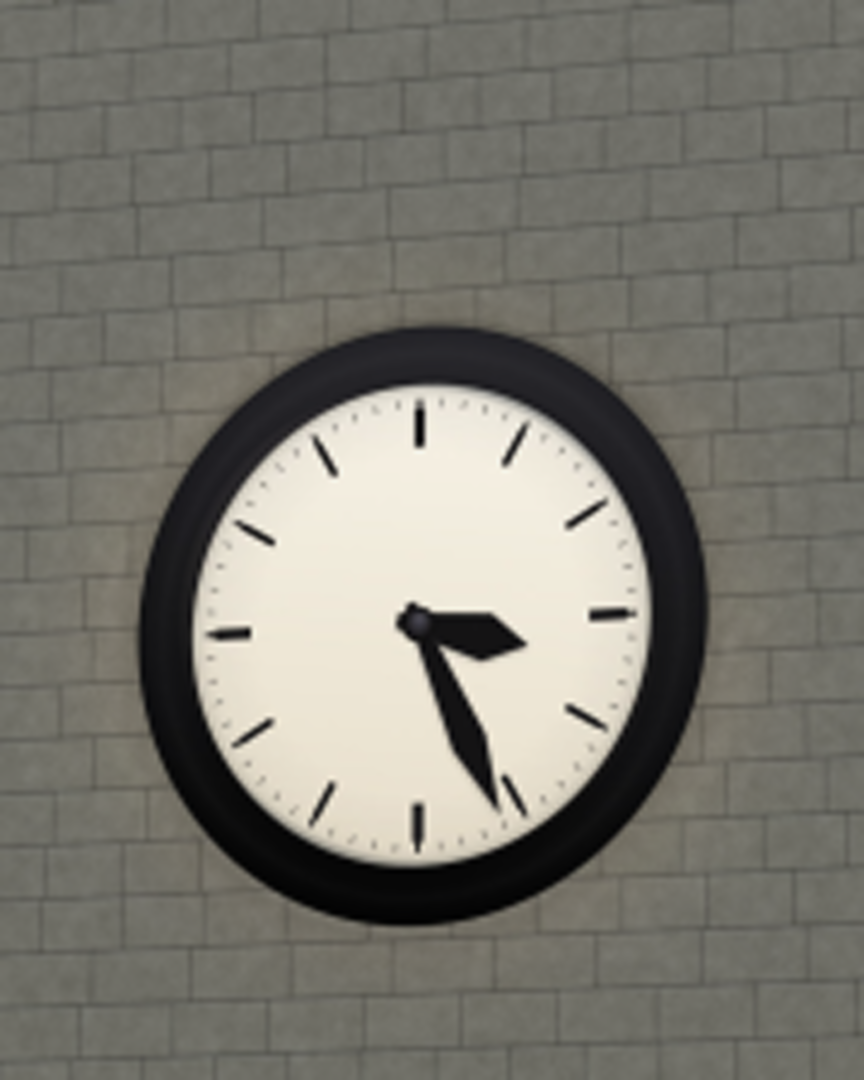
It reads 3:26
